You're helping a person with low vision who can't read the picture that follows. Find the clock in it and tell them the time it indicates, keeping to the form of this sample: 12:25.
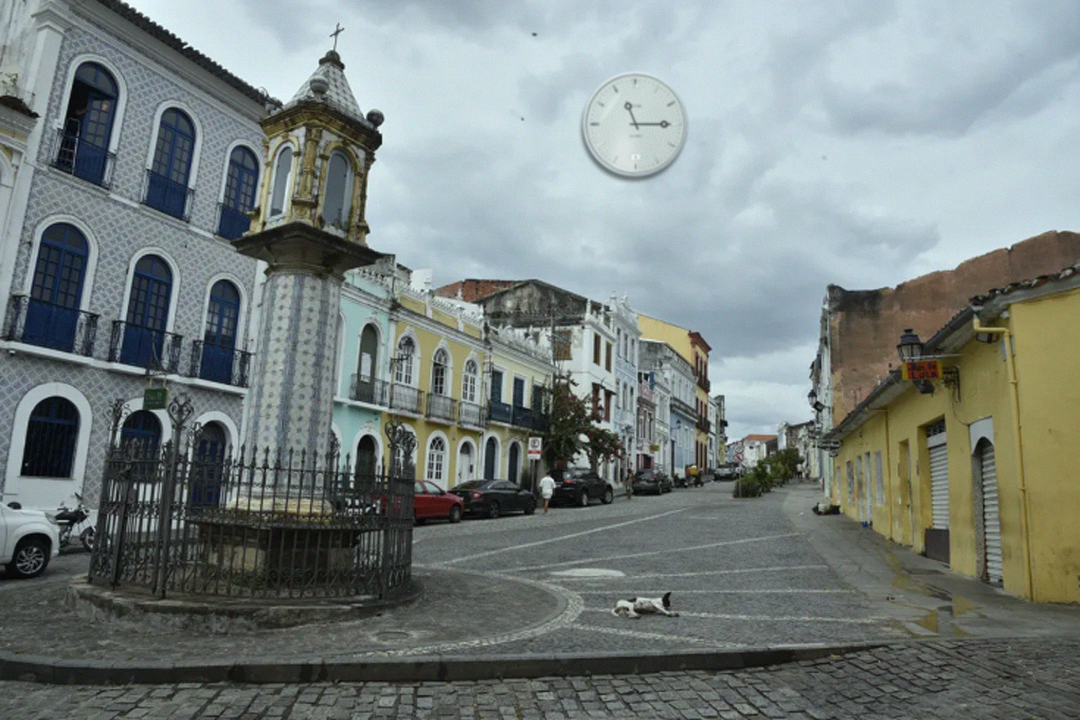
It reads 11:15
